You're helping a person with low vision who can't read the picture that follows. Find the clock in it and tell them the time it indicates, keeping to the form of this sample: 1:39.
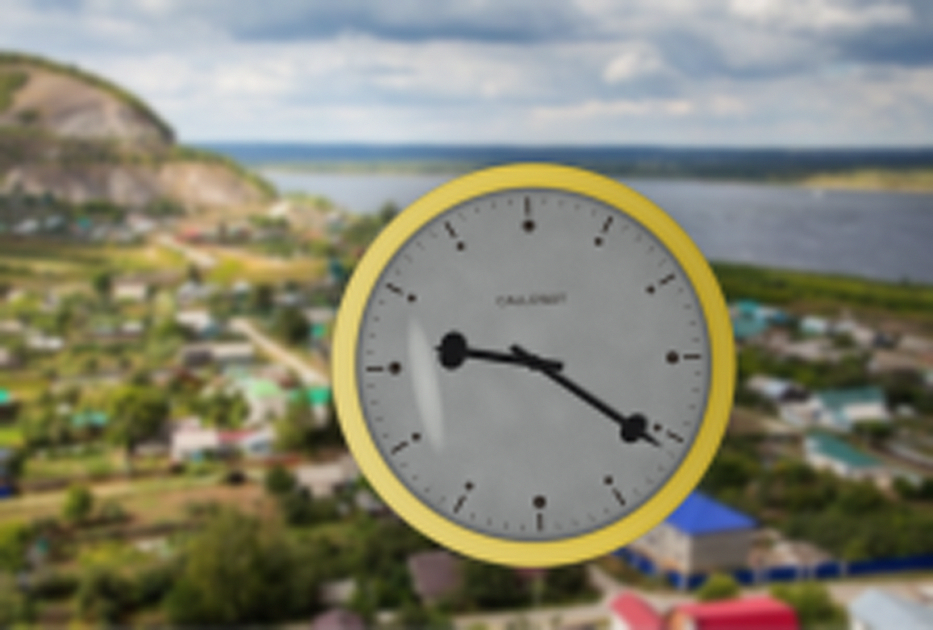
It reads 9:21
